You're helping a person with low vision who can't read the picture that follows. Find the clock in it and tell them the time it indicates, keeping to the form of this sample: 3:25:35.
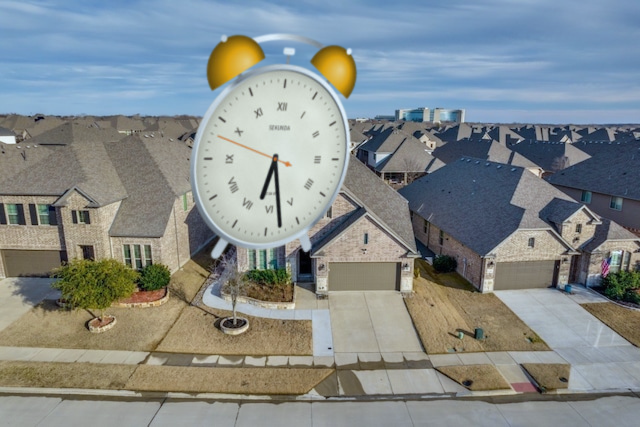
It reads 6:27:48
